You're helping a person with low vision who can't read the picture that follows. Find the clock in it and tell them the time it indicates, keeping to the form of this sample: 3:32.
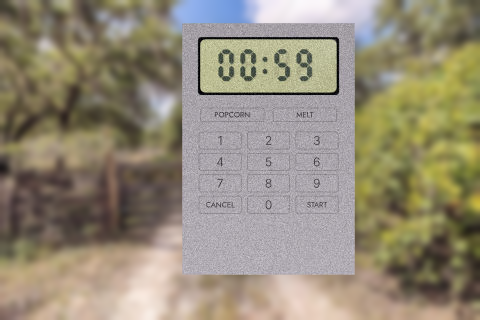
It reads 0:59
